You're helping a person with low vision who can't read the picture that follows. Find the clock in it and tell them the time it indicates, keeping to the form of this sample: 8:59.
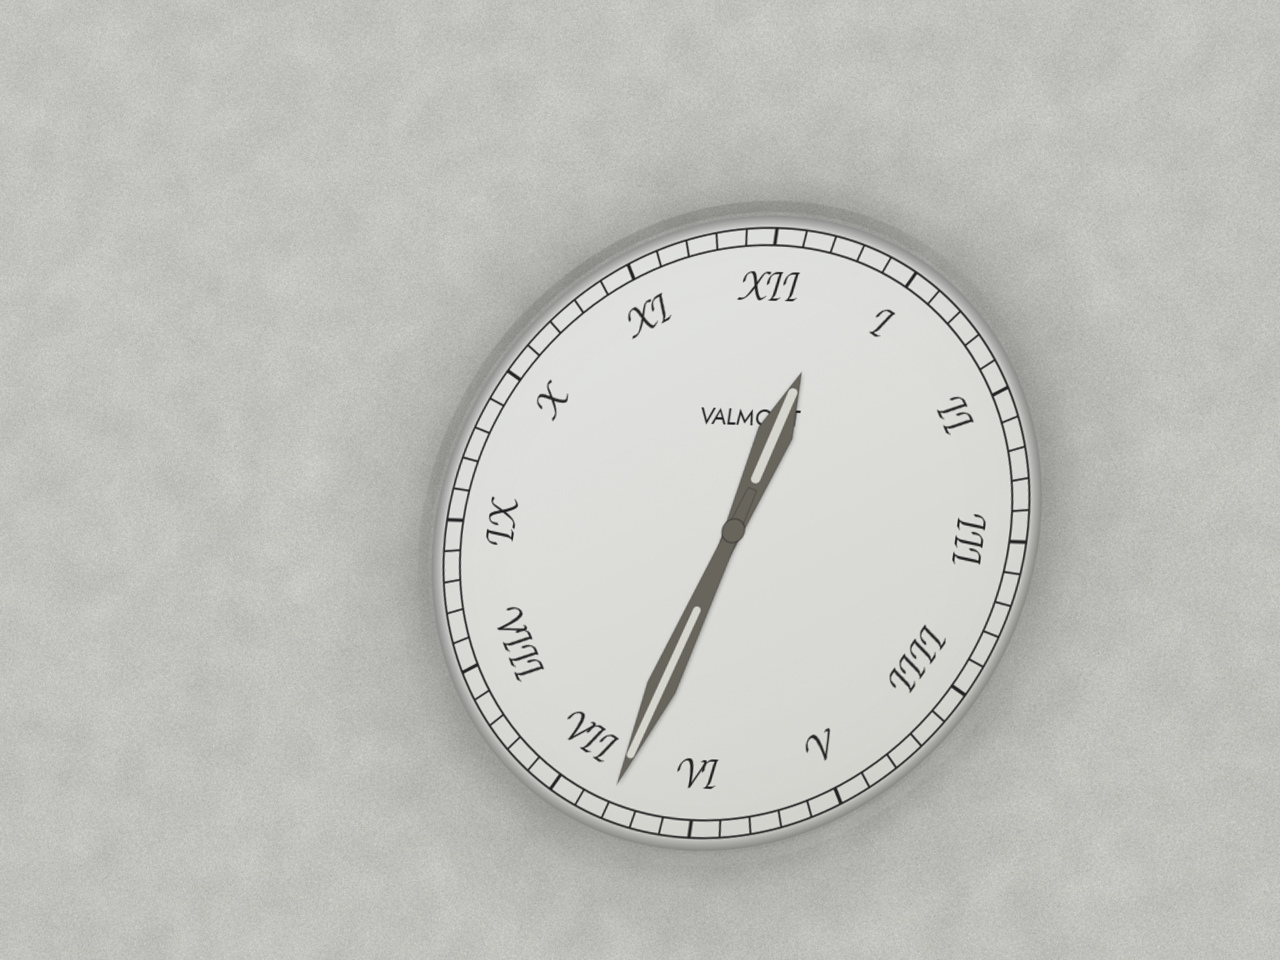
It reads 12:33
